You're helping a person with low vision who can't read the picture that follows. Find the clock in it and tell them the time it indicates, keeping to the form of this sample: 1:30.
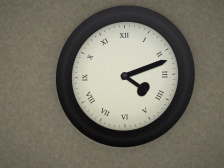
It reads 4:12
